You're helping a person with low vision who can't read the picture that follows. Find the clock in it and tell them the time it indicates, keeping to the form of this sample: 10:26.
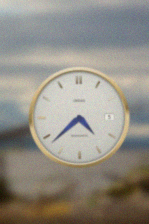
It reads 4:38
